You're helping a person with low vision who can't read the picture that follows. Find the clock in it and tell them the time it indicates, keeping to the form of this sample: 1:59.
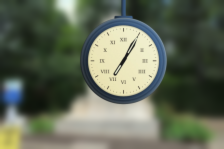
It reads 7:05
